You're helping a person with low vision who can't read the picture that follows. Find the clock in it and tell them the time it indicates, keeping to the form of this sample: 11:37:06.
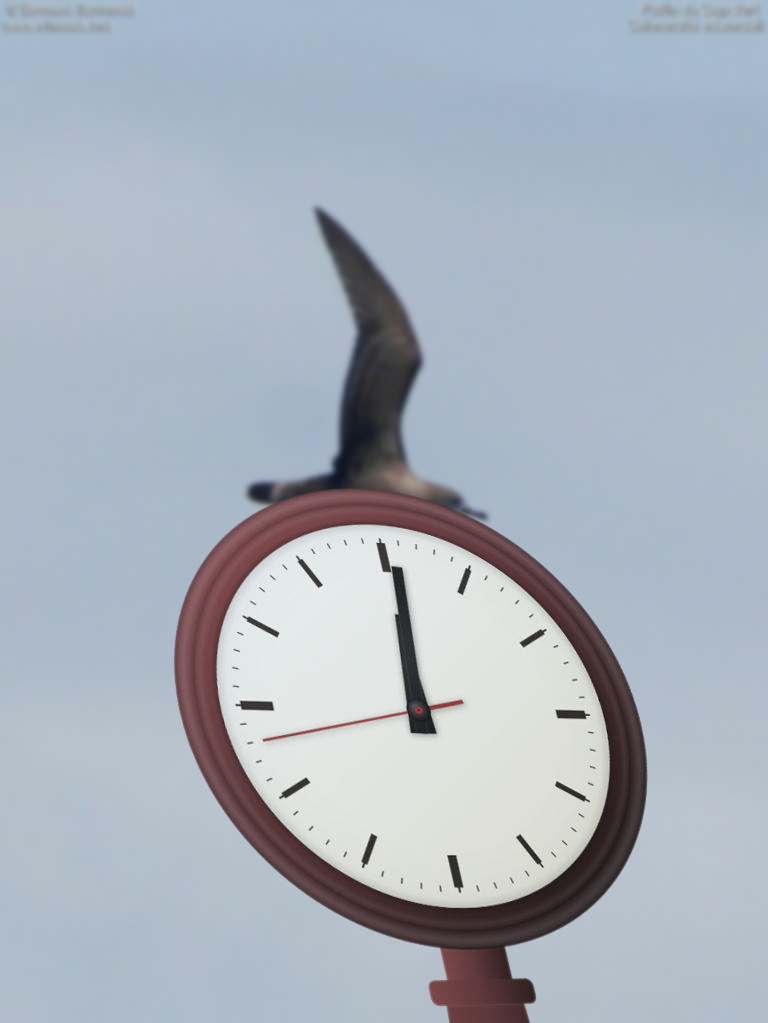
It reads 12:00:43
